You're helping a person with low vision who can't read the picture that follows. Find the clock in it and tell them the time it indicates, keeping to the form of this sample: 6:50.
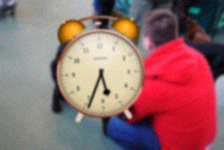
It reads 5:34
